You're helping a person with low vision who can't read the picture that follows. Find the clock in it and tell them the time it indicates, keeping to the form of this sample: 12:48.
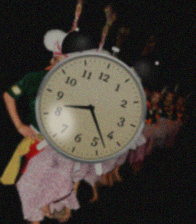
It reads 8:23
